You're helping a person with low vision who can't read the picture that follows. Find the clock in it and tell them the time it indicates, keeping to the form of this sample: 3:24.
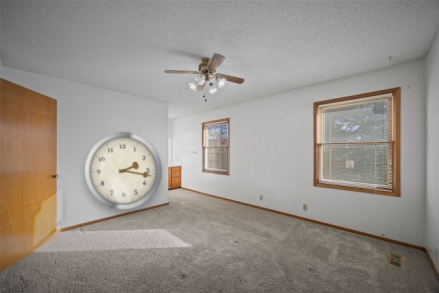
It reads 2:17
